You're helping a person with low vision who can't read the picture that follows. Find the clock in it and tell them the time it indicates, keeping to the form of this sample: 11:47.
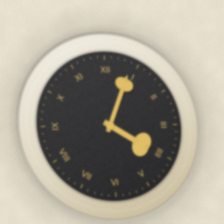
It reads 4:04
